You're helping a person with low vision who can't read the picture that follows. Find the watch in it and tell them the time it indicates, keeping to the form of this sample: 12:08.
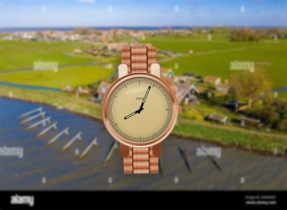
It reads 8:04
